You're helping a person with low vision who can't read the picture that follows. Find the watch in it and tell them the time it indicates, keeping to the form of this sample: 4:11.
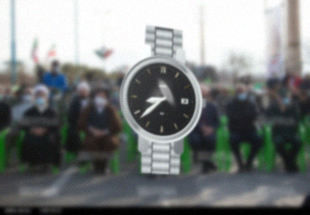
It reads 8:38
